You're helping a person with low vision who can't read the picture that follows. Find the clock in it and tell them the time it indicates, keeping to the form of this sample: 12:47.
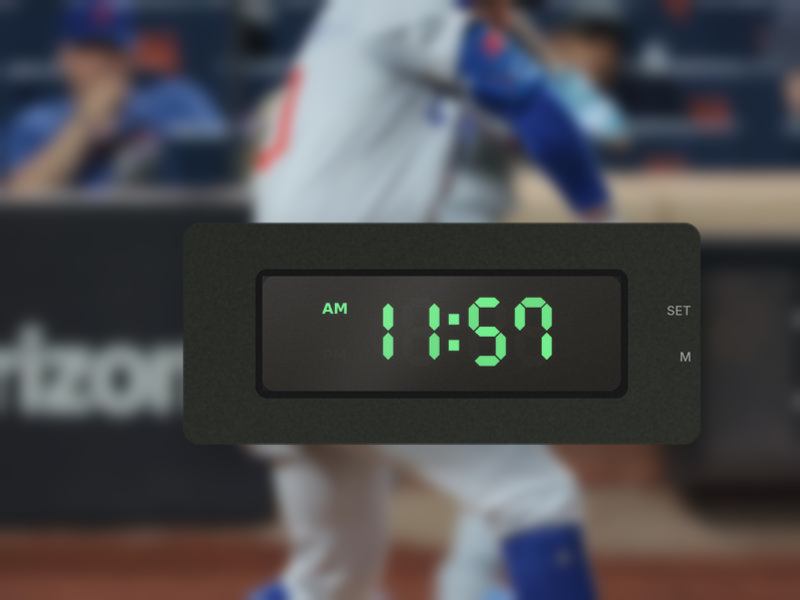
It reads 11:57
